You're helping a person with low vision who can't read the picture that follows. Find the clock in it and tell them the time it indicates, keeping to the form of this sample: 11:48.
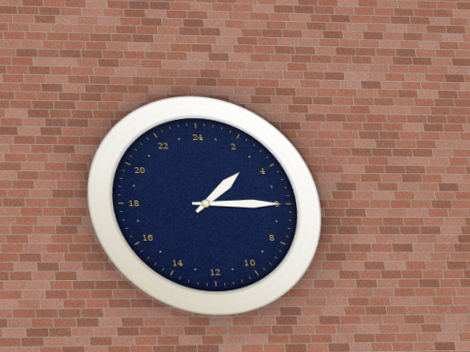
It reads 3:15
